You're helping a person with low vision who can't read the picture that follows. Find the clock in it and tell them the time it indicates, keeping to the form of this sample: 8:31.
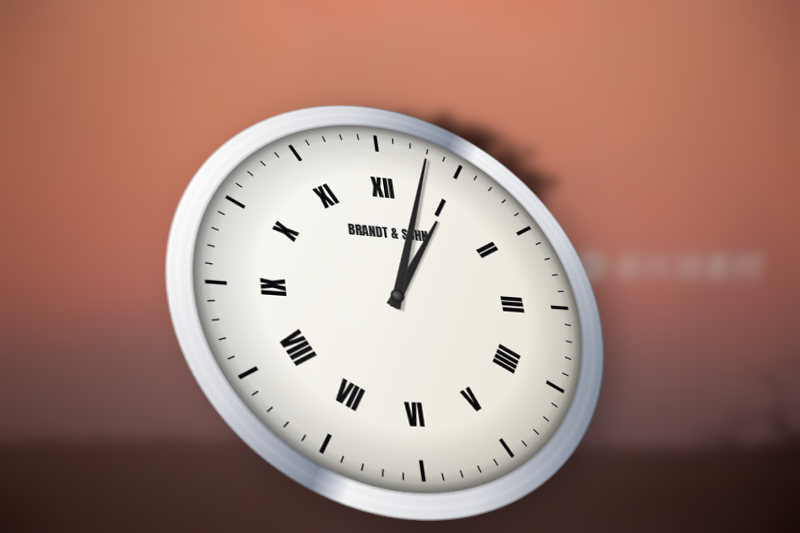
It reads 1:03
